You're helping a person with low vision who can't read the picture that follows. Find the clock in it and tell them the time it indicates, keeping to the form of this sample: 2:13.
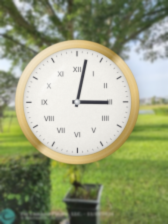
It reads 3:02
